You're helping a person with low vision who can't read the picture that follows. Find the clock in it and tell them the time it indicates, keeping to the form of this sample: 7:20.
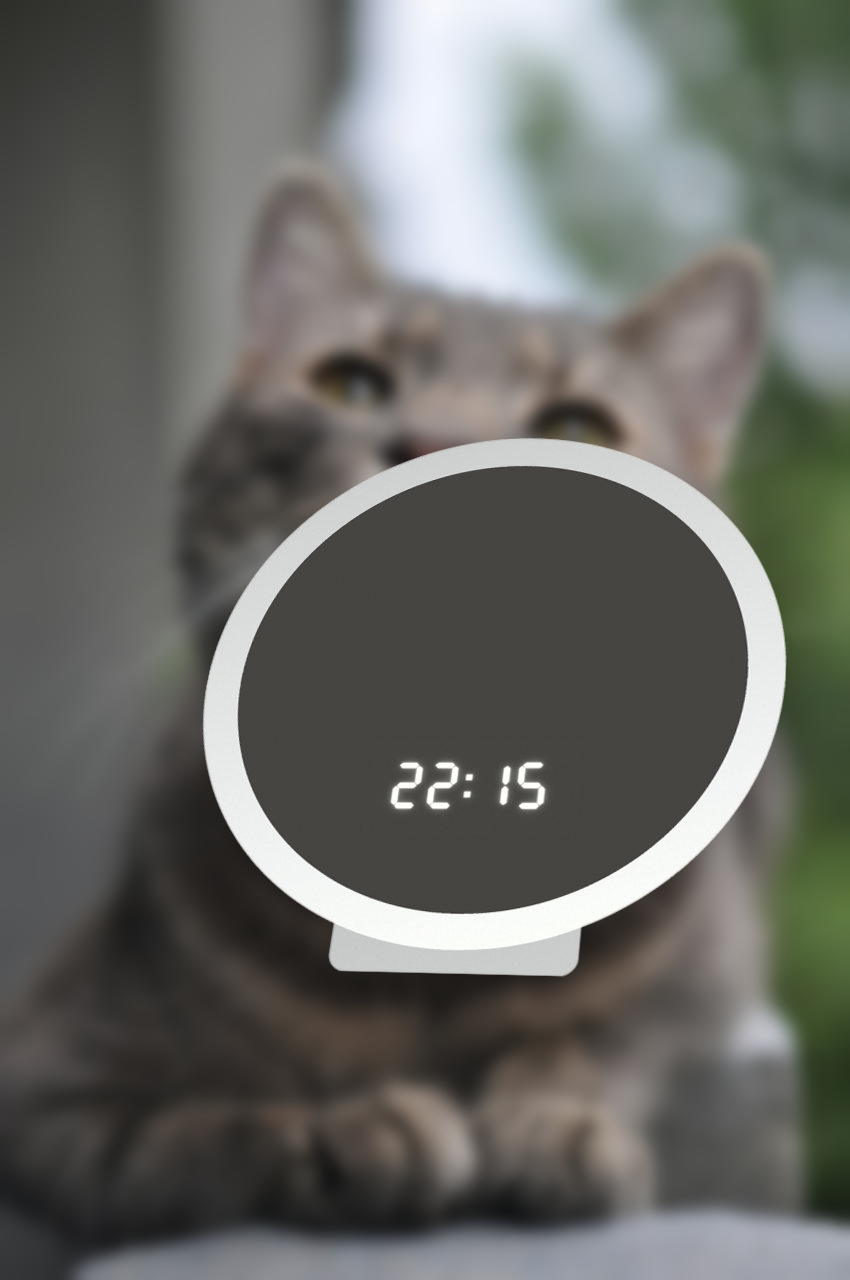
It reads 22:15
